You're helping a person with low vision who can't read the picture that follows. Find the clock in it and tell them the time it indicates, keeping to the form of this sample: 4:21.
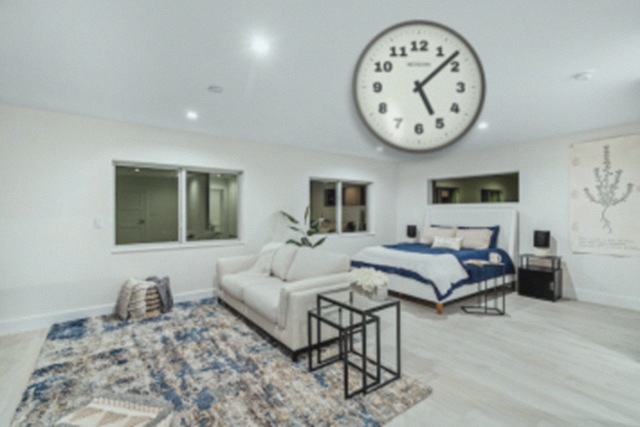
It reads 5:08
